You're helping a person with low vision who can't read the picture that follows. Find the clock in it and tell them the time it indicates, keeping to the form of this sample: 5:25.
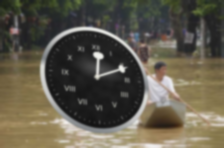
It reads 12:11
